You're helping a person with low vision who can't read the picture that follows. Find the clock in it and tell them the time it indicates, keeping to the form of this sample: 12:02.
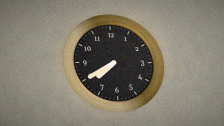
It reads 7:40
